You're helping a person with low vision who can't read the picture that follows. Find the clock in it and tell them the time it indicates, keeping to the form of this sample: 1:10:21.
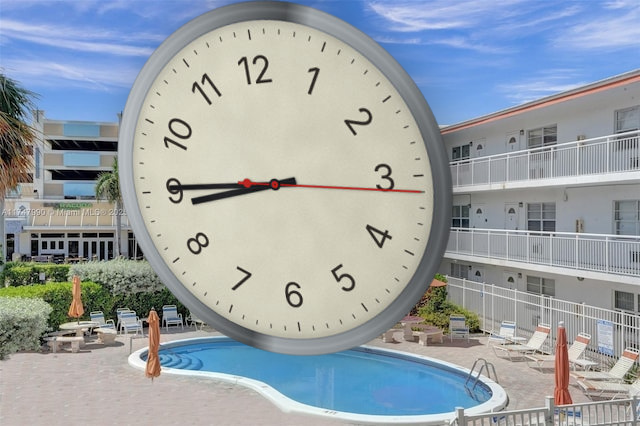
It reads 8:45:16
